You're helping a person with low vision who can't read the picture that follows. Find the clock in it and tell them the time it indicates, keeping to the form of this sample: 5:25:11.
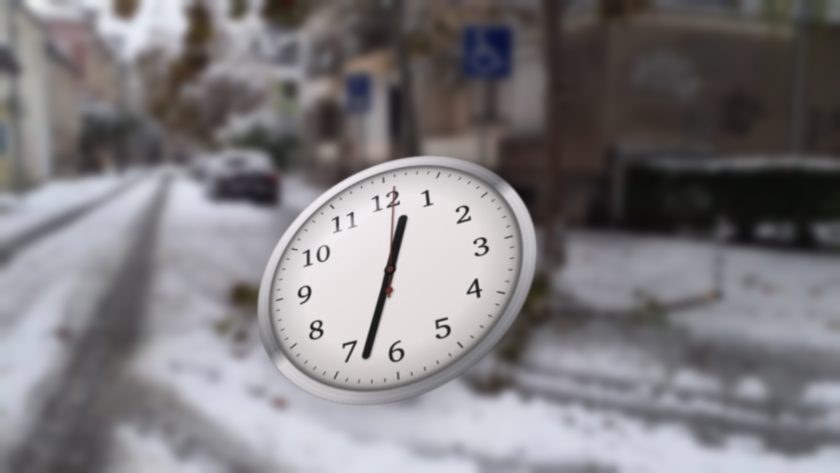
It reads 12:33:01
